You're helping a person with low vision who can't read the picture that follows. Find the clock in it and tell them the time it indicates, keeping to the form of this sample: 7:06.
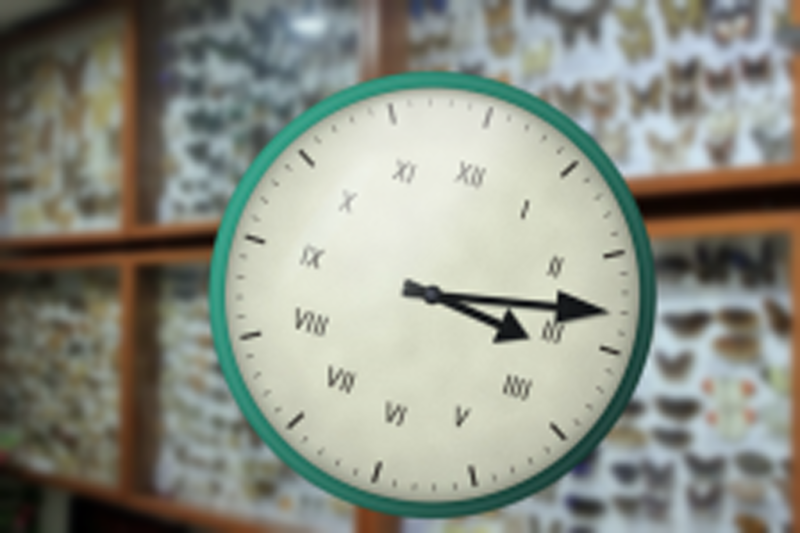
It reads 3:13
